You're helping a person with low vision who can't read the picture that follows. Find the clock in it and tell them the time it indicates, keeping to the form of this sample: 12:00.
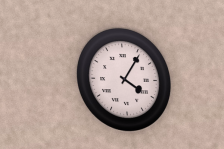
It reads 4:06
